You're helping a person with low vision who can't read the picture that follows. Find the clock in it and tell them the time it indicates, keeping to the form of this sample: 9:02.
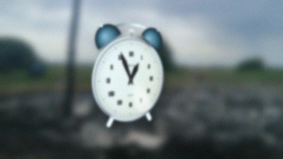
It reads 12:56
